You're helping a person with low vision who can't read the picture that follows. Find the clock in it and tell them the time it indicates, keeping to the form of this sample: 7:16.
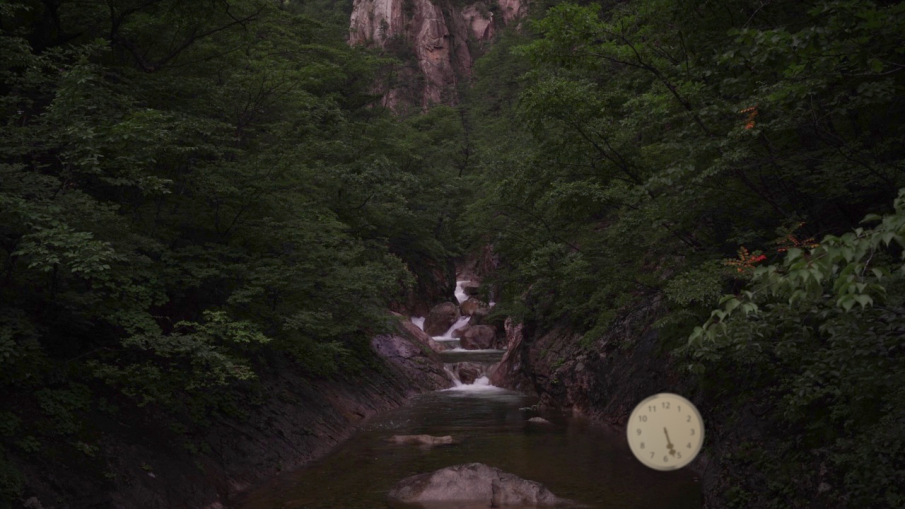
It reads 5:27
